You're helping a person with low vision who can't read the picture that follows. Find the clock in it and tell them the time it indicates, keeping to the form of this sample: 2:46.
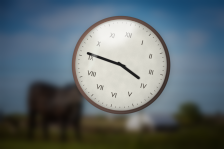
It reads 3:46
